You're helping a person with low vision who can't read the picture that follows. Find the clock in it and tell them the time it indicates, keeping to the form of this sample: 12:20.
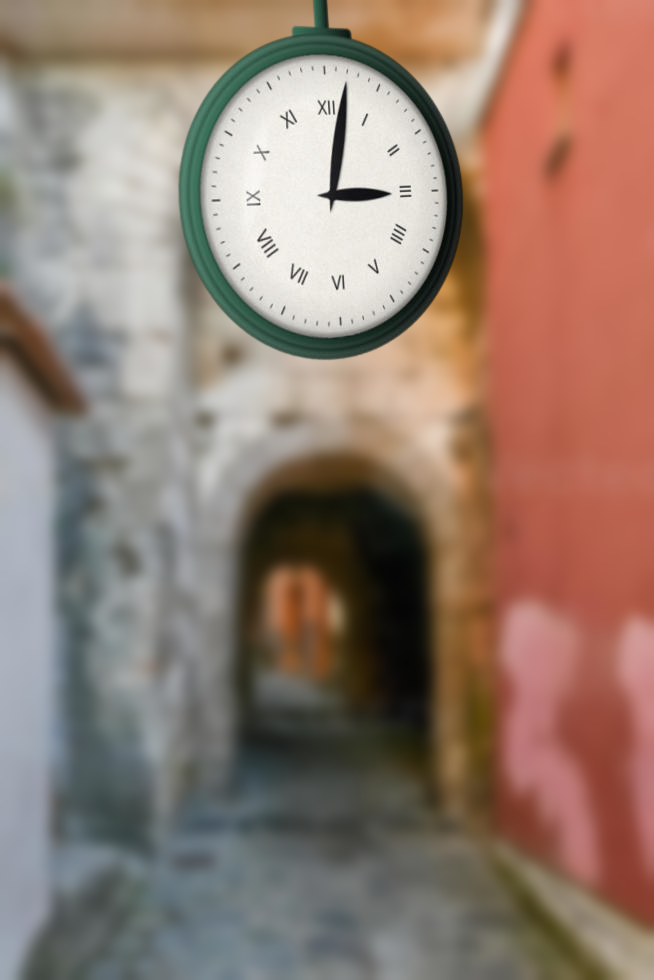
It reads 3:02
